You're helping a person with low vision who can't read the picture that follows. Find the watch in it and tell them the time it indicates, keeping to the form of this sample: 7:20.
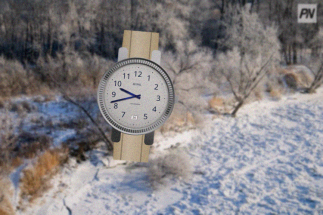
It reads 9:42
